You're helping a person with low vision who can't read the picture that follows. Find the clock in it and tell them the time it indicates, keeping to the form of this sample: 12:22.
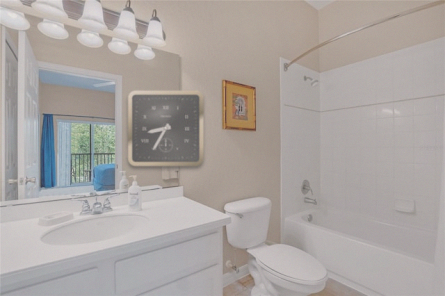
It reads 8:35
